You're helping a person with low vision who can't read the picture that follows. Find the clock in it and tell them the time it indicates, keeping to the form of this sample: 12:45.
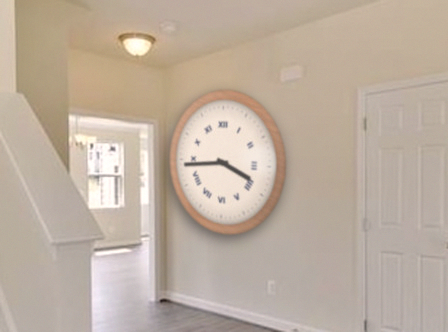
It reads 3:44
